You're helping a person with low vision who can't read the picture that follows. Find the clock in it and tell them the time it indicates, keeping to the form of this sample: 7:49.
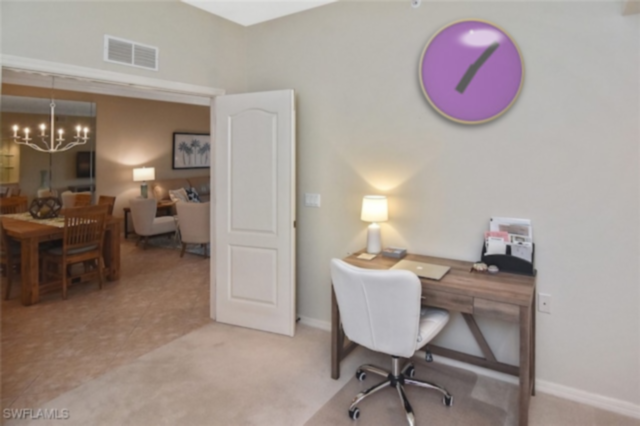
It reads 7:07
